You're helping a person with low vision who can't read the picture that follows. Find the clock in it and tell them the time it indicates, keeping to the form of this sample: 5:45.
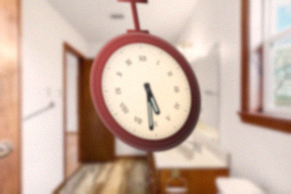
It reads 5:31
